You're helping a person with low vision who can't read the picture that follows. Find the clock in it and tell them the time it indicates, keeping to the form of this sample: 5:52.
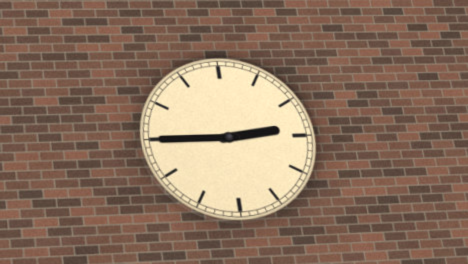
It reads 2:45
